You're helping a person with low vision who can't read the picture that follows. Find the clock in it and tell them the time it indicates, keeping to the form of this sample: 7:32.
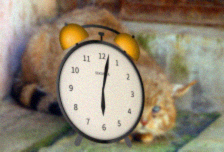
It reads 6:02
